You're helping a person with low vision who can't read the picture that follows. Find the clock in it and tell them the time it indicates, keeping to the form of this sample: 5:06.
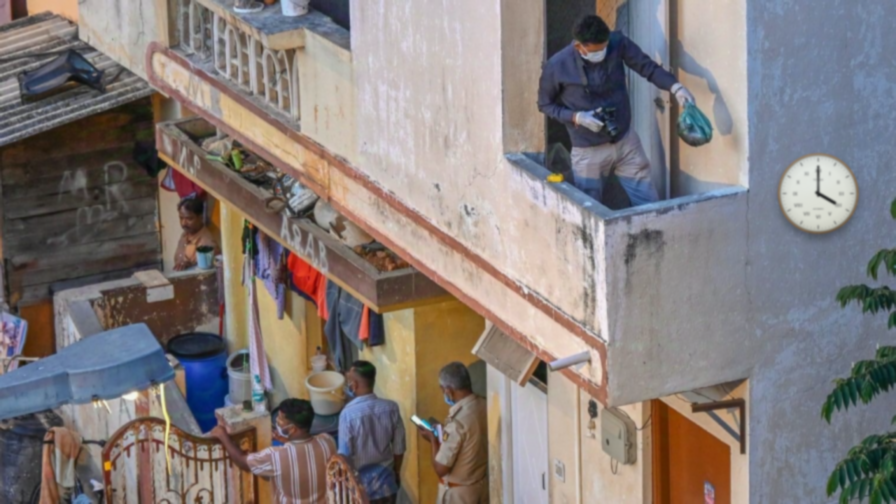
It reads 4:00
